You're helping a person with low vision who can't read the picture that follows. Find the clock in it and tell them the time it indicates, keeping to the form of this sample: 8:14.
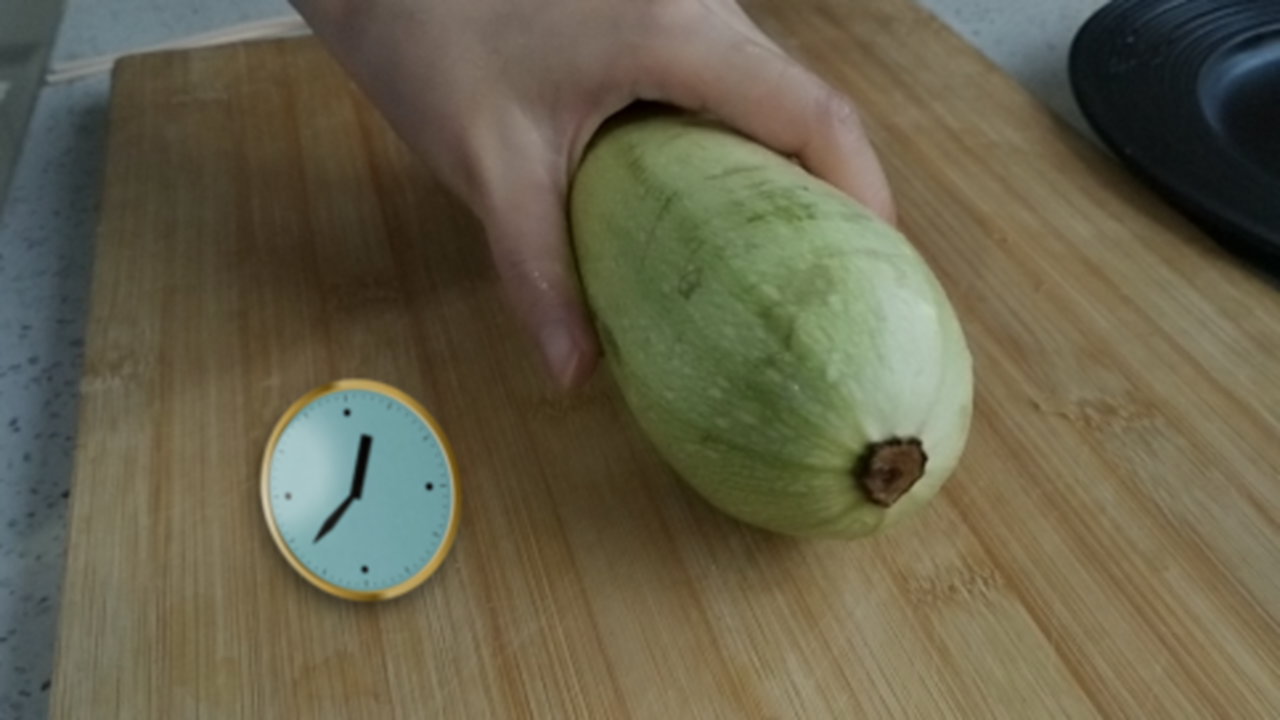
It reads 12:38
